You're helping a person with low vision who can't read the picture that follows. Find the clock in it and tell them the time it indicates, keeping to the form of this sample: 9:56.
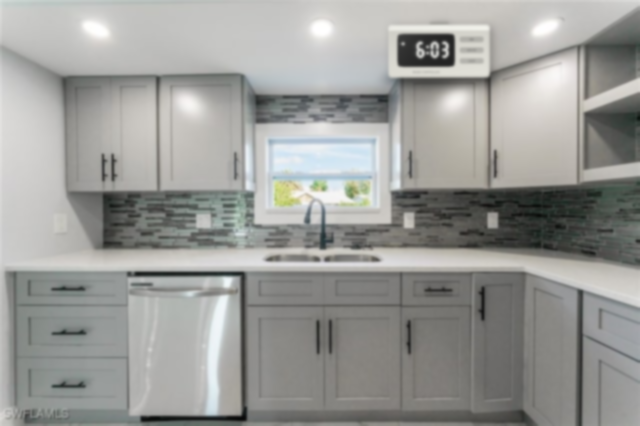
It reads 6:03
